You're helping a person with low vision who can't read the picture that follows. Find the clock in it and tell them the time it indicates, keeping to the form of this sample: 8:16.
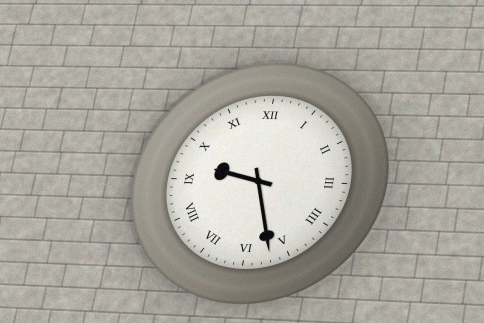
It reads 9:27
